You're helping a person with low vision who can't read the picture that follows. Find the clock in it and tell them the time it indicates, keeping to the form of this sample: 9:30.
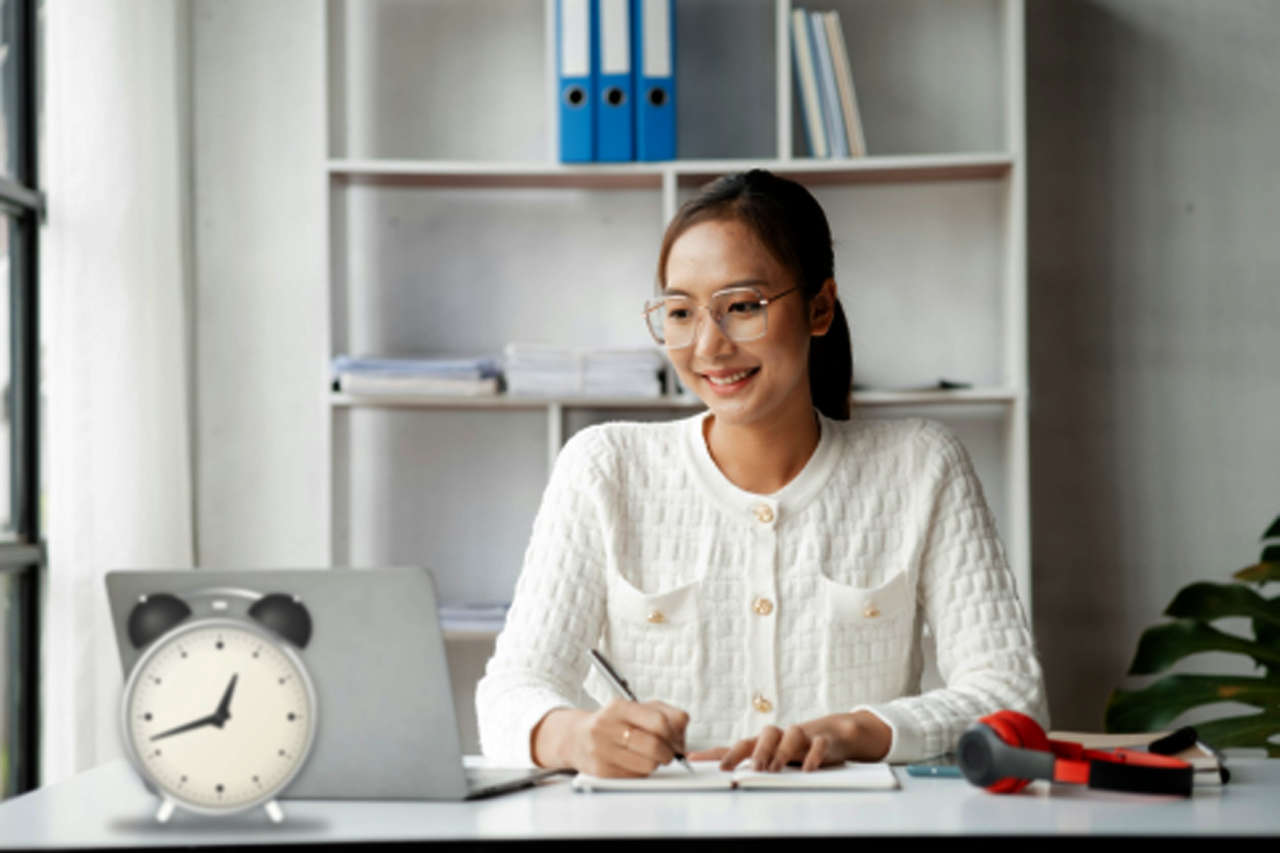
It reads 12:42
